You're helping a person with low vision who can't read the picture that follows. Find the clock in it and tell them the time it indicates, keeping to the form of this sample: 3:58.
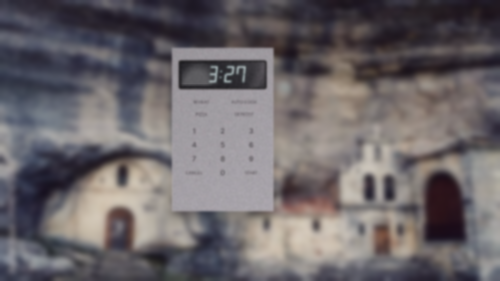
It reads 3:27
